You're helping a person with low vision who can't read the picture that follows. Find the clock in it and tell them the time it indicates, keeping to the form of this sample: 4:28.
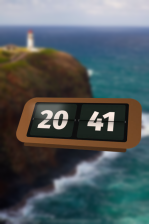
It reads 20:41
